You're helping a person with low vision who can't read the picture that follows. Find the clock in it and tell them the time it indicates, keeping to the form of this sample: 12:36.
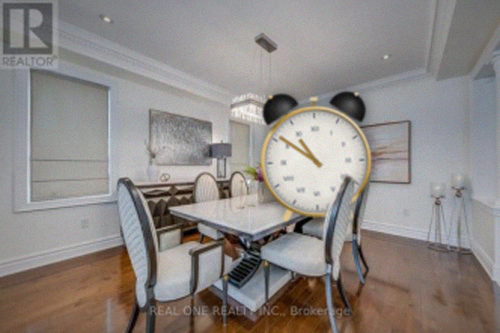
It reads 10:51
